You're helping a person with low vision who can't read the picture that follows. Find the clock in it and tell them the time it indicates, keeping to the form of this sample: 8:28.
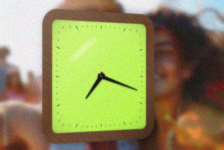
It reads 7:18
